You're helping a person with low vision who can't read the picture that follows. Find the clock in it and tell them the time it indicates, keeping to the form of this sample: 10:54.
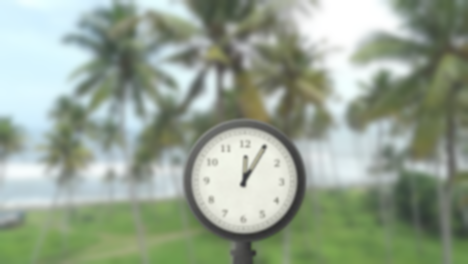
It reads 12:05
